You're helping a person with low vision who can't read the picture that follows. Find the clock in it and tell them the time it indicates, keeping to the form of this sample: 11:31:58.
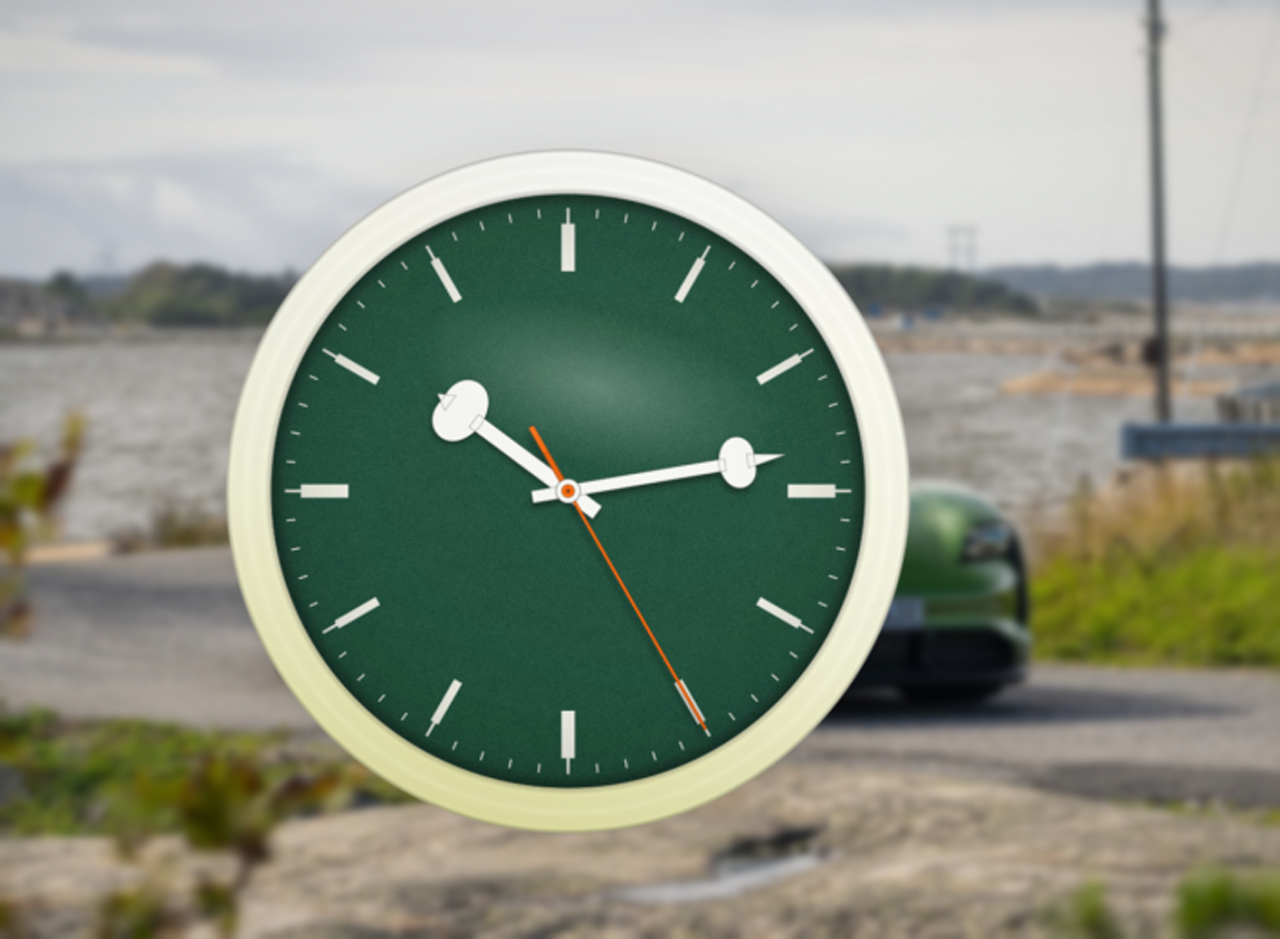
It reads 10:13:25
